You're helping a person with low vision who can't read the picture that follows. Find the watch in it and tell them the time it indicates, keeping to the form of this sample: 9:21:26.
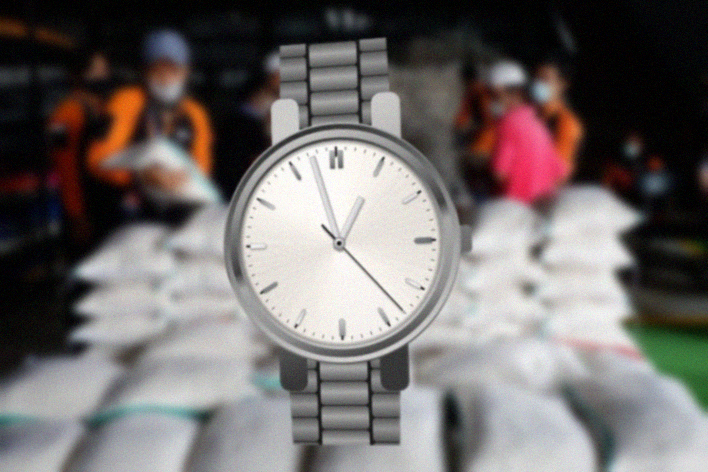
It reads 12:57:23
